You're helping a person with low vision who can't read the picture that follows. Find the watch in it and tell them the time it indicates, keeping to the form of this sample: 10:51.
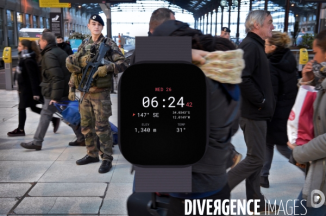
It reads 6:24
